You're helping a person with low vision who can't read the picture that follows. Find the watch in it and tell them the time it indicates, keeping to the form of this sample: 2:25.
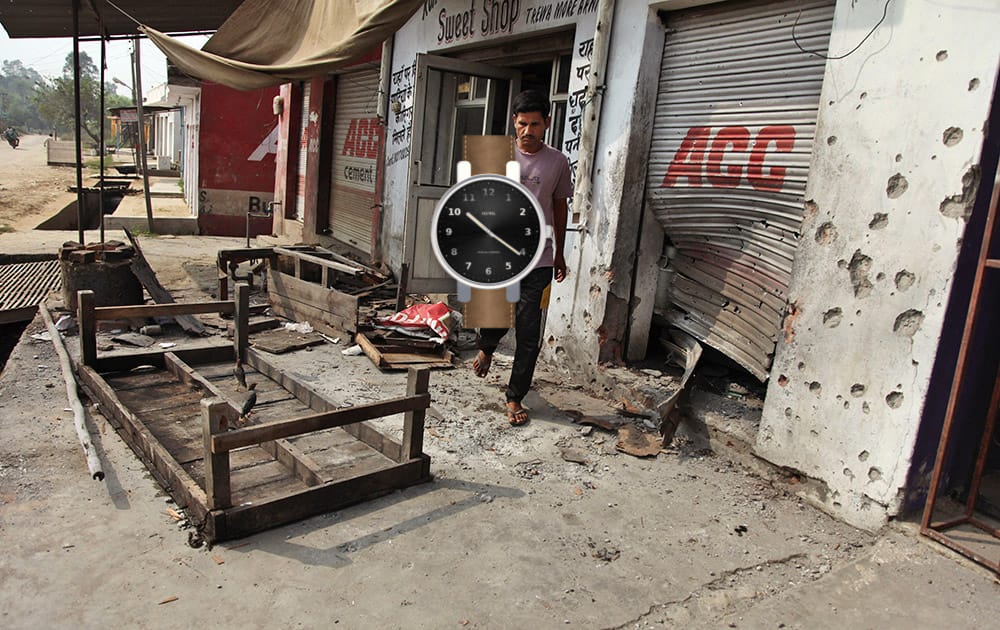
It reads 10:21
